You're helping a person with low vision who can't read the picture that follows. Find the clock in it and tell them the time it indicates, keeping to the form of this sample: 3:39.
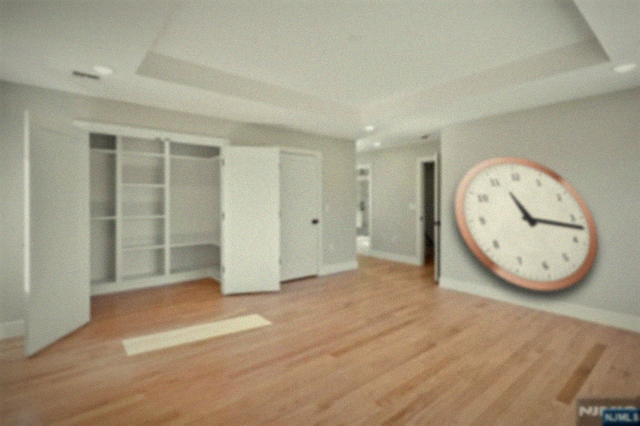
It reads 11:17
